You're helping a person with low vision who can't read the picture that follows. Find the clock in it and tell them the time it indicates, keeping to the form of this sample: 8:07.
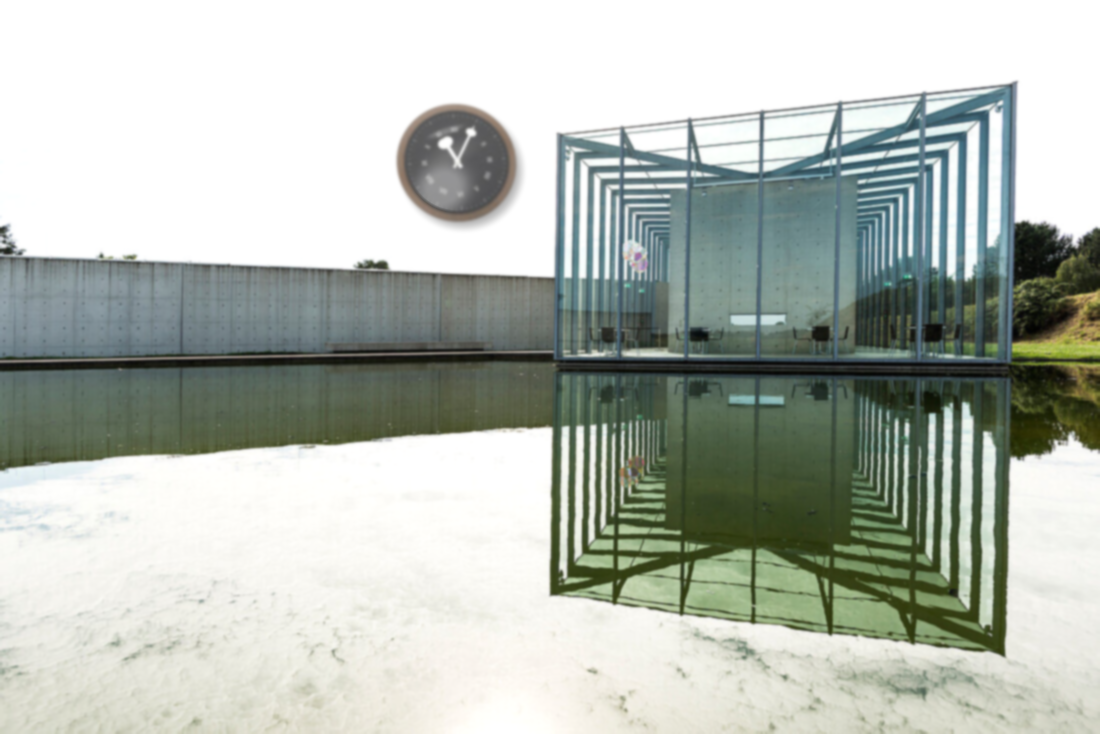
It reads 11:05
